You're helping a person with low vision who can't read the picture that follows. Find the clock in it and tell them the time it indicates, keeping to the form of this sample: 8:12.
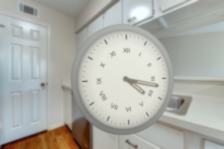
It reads 4:17
